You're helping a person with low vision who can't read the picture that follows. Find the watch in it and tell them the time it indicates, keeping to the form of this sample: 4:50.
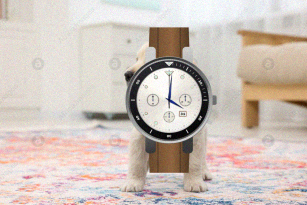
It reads 4:01
